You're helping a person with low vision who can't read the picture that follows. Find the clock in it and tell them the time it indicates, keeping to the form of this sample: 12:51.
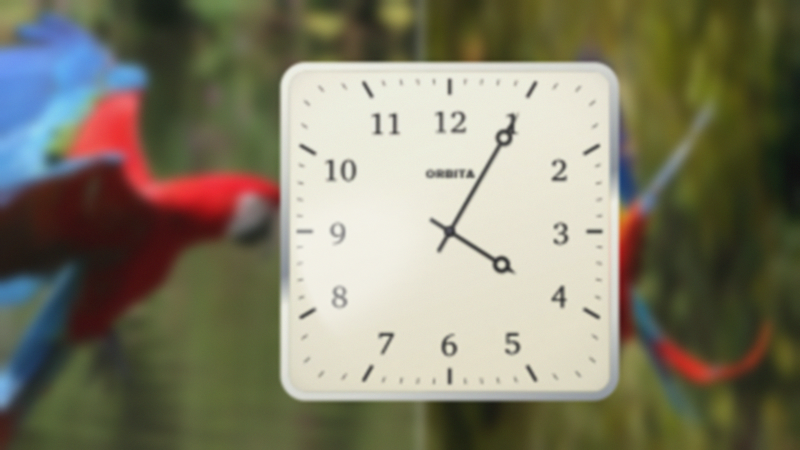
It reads 4:05
